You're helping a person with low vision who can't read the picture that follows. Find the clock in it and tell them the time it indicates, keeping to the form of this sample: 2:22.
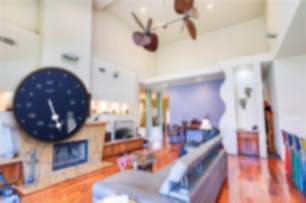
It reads 5:27
